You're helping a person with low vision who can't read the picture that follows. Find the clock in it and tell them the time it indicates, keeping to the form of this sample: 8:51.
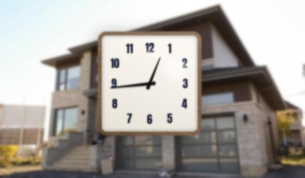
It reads 12:44
